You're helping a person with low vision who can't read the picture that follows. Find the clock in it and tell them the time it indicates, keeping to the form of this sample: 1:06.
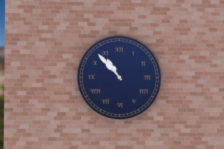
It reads 10:53
